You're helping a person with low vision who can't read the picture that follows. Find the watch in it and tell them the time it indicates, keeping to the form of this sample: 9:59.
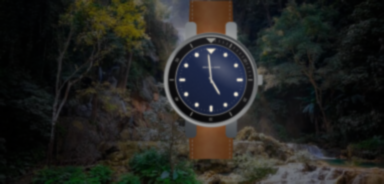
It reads 4:59
